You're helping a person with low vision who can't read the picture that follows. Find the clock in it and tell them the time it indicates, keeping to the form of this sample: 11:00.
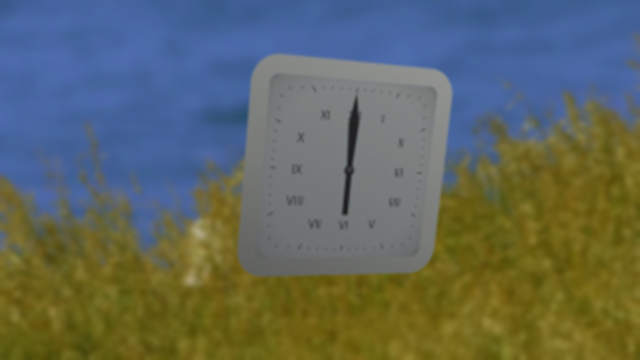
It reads 6:00
